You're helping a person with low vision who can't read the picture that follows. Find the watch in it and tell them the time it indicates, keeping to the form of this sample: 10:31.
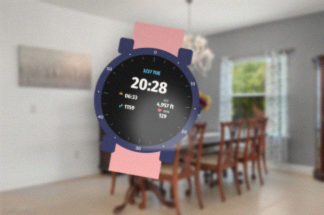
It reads 20:28
